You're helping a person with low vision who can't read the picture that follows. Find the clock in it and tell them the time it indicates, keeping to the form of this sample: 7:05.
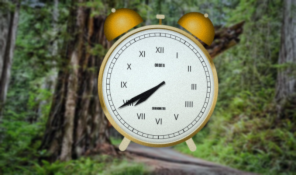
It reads 7:40
